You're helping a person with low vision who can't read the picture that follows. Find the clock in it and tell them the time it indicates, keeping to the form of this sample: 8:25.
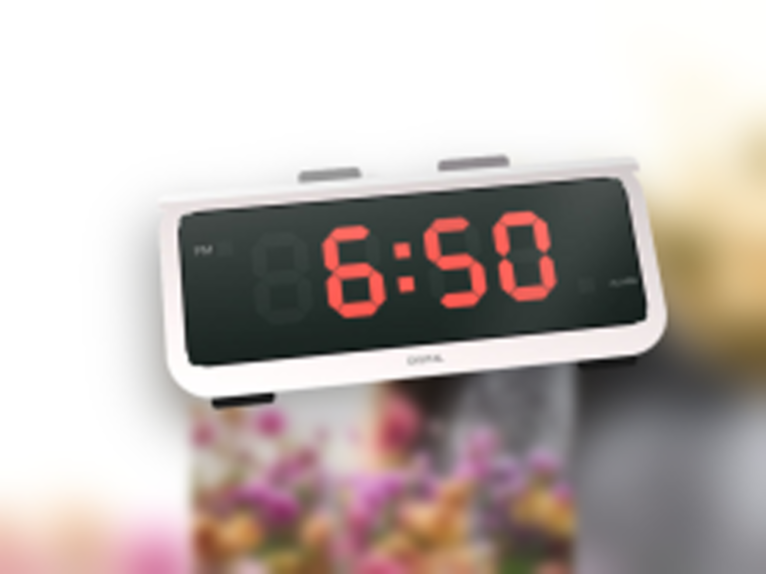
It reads 6:50
